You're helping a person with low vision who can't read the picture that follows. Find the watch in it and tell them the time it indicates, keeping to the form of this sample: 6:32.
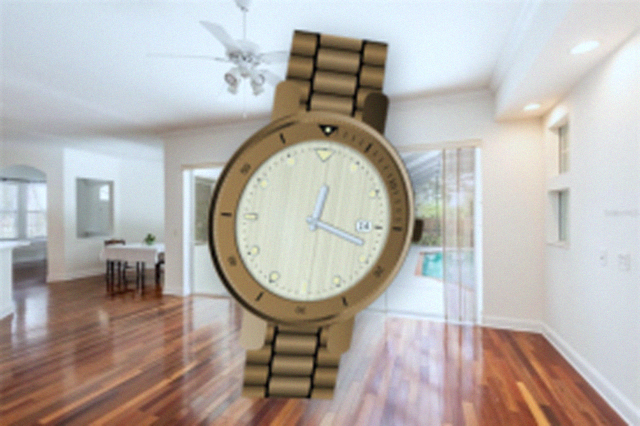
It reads 12:18
